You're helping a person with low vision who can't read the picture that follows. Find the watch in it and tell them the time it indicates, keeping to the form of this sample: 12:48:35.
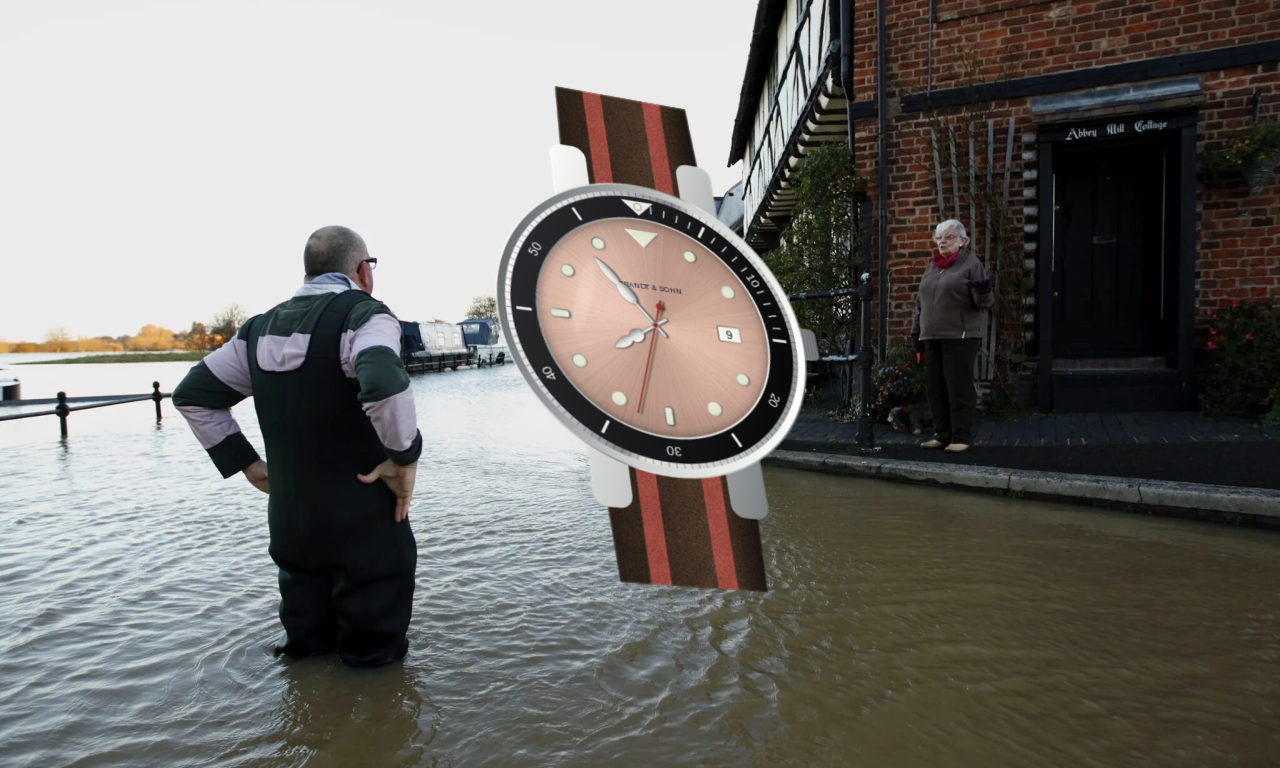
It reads 7:53:33
